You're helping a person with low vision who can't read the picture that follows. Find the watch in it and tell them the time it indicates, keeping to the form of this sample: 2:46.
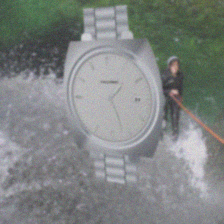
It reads 1:27
